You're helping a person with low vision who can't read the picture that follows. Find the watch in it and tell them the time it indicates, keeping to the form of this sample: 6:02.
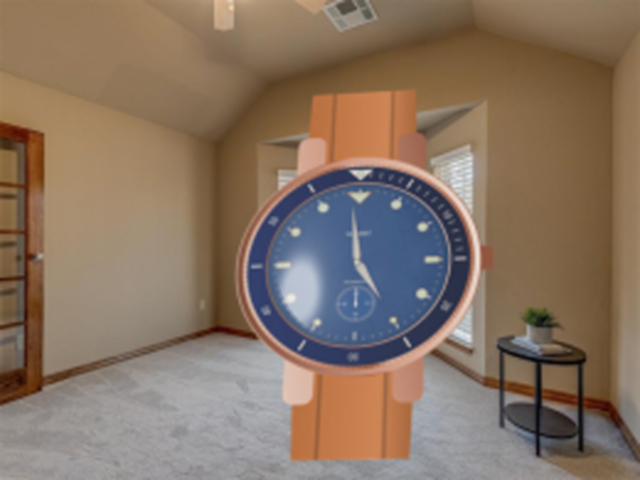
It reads 4:59
